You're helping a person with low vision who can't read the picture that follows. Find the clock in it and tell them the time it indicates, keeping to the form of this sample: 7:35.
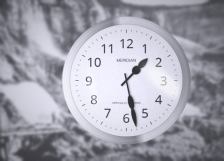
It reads 1:28
